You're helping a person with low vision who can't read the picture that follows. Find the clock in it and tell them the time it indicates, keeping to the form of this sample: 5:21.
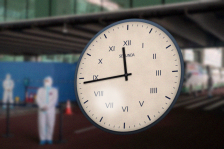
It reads 11:44
